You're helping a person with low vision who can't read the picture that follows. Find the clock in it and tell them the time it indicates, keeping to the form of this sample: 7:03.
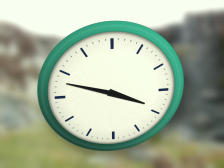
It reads 3:48
